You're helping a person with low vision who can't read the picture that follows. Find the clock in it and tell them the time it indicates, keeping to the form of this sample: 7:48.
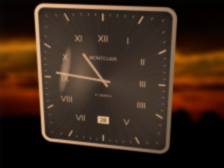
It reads 10:46
